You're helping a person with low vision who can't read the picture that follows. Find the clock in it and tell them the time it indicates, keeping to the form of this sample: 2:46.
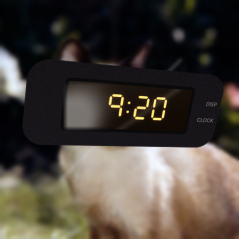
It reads 9:20
